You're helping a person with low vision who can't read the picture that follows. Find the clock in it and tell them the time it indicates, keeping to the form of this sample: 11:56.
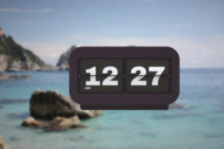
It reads 12:27
